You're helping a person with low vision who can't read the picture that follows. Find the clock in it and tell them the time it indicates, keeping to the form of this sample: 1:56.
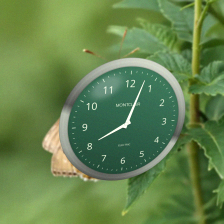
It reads 8:03
